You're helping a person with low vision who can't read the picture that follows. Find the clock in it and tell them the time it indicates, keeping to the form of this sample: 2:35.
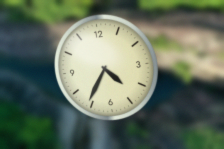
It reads 4:36
